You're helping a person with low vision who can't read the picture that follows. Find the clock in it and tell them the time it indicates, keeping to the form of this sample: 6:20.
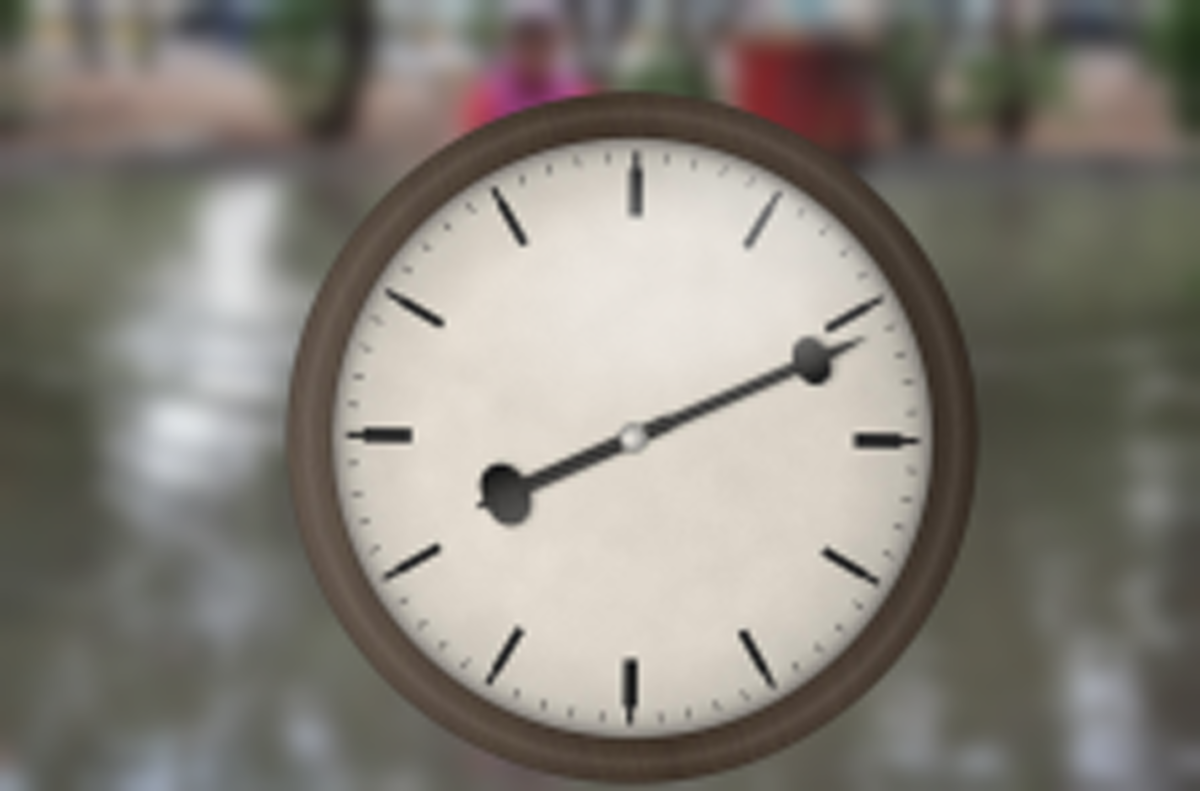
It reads 8:11
